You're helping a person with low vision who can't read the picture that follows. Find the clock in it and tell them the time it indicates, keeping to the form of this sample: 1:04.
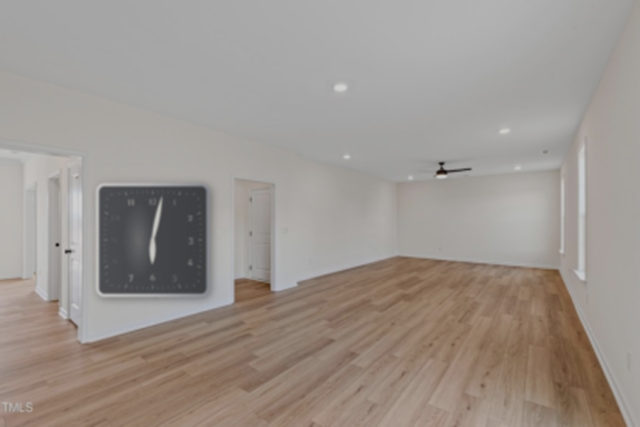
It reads 6:02
